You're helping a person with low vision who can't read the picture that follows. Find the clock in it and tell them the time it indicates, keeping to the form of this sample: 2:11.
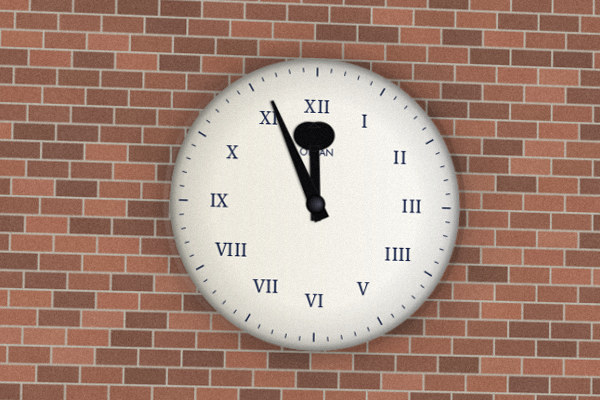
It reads 11:56
